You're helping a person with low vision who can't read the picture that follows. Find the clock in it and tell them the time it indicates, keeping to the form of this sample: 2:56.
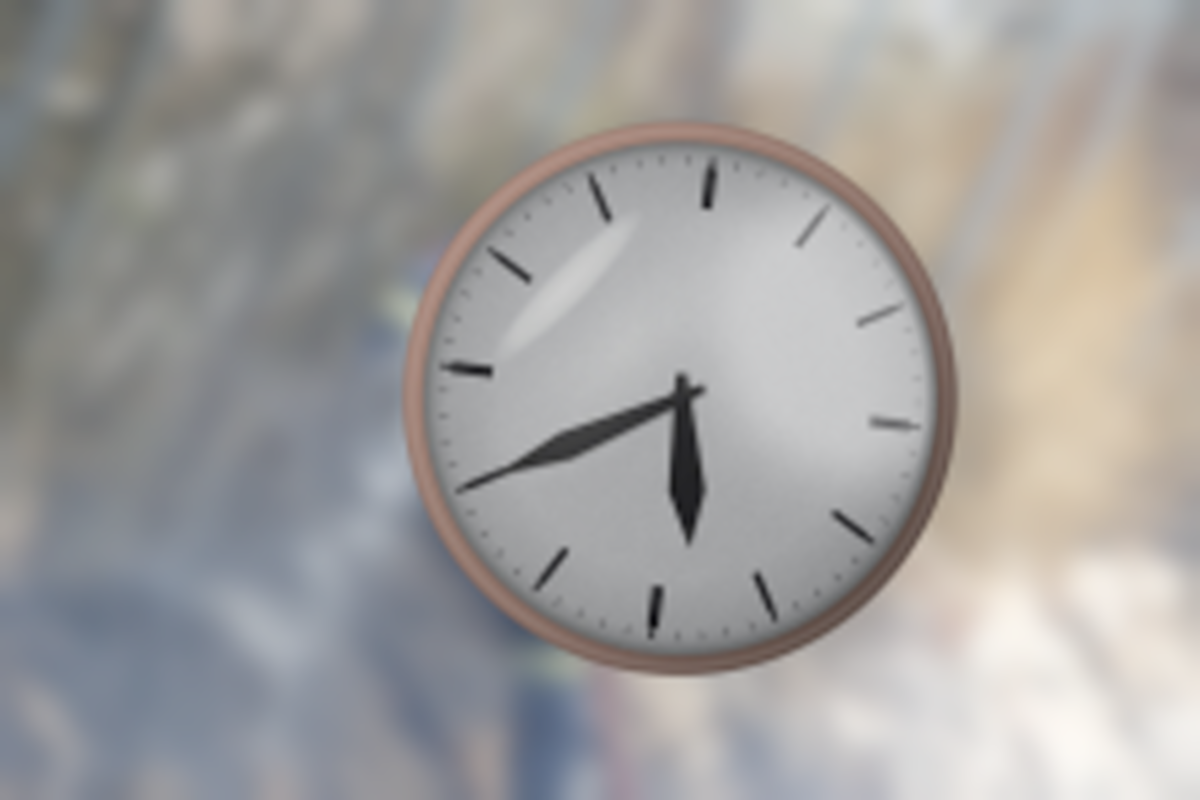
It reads 5:40
